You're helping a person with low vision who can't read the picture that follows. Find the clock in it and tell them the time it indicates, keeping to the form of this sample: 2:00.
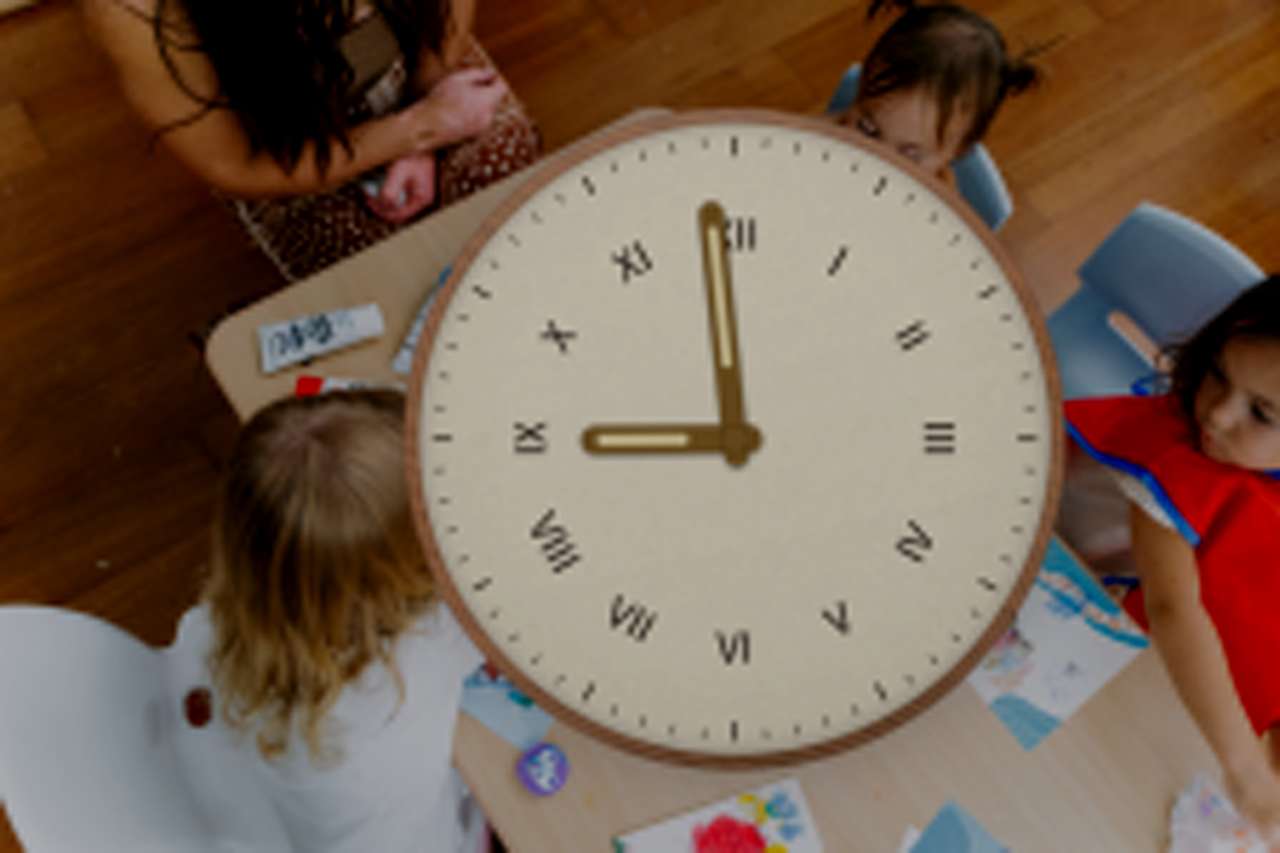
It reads 8:59
